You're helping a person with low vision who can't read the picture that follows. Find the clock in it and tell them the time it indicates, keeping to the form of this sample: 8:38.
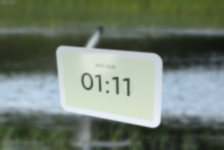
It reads 1:11
